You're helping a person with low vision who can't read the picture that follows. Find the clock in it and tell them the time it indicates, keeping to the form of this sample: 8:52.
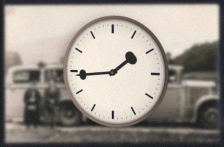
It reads 1:44
